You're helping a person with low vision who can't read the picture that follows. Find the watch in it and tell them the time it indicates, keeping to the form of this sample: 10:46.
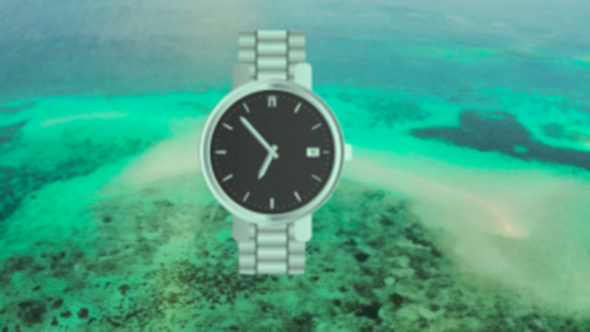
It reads 6:53
